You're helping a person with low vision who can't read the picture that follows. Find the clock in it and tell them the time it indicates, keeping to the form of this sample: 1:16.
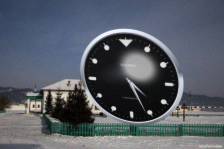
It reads 4:26
